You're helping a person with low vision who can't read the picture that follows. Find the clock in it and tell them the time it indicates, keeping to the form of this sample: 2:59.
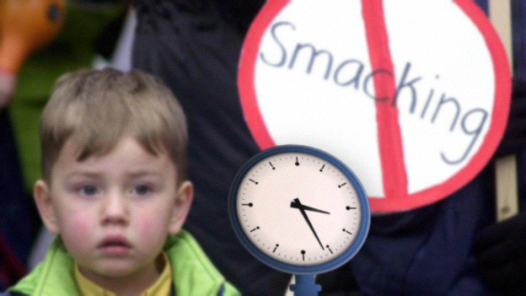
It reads 3:26
